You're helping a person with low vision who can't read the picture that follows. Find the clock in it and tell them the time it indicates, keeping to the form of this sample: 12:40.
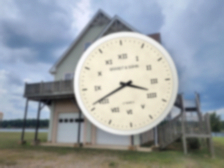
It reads 3:41
